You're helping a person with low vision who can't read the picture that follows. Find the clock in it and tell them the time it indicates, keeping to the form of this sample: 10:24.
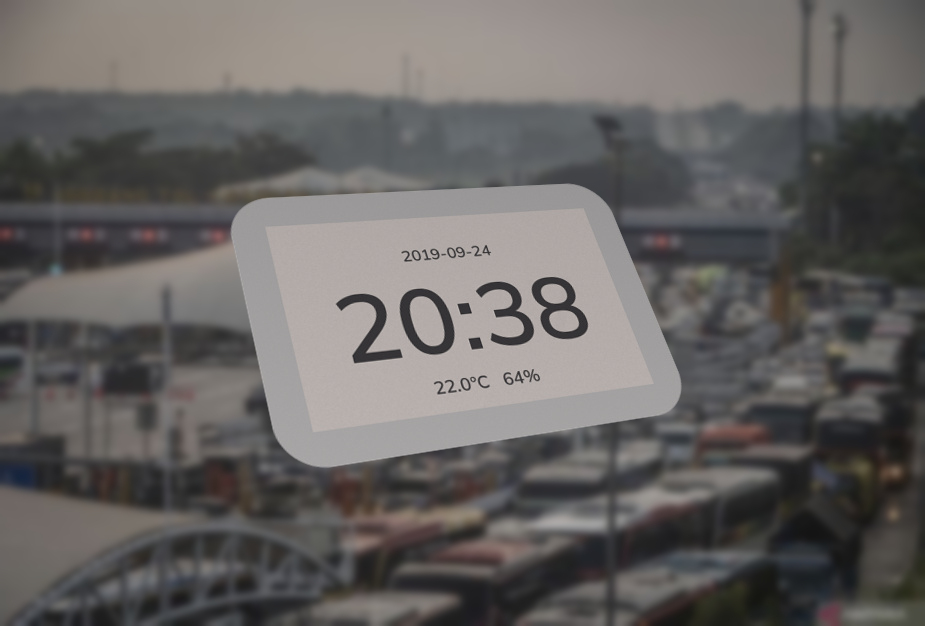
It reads 20:38
